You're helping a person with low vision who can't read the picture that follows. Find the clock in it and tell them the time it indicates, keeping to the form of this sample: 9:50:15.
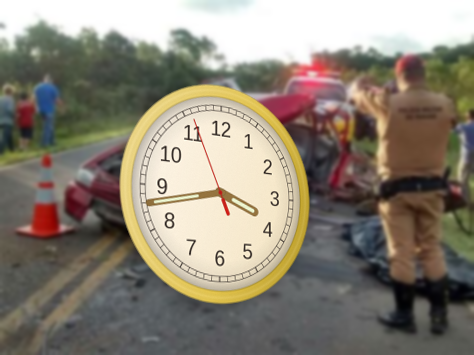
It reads 3:42:56
